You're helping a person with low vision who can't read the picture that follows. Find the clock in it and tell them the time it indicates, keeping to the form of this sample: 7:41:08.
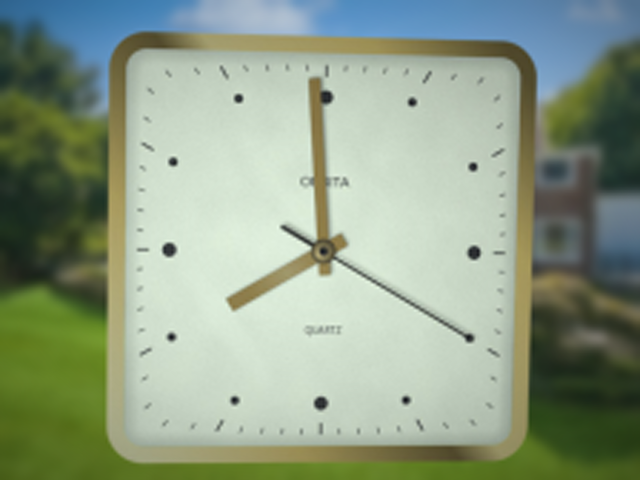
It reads 7:59:20
